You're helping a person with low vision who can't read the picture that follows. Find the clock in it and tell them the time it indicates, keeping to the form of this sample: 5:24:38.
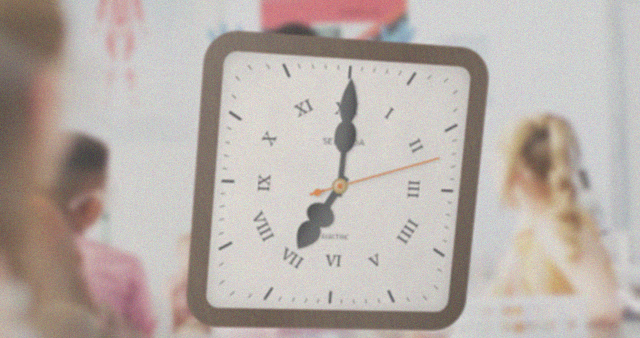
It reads 7:00:12
